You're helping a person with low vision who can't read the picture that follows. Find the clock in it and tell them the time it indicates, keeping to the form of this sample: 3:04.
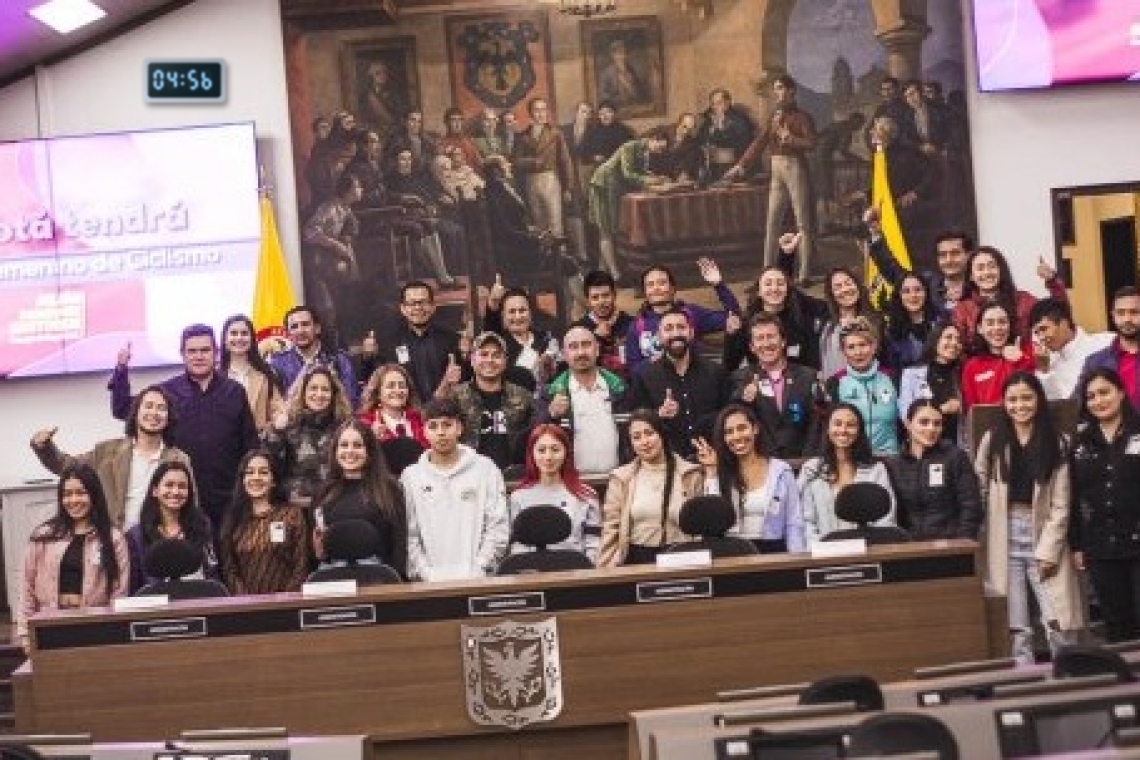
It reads 4:56
